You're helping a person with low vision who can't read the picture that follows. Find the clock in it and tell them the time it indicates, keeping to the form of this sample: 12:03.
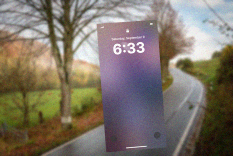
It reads 6:33
